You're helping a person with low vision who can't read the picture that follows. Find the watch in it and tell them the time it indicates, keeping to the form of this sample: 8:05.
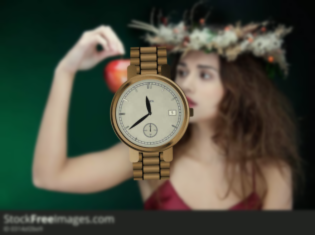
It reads 11:39
